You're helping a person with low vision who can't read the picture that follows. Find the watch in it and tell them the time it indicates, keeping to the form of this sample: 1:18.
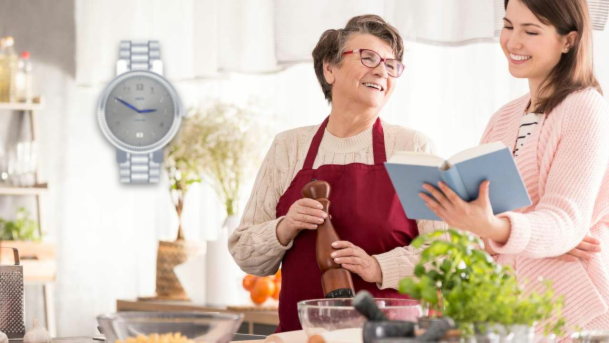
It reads 2:50
